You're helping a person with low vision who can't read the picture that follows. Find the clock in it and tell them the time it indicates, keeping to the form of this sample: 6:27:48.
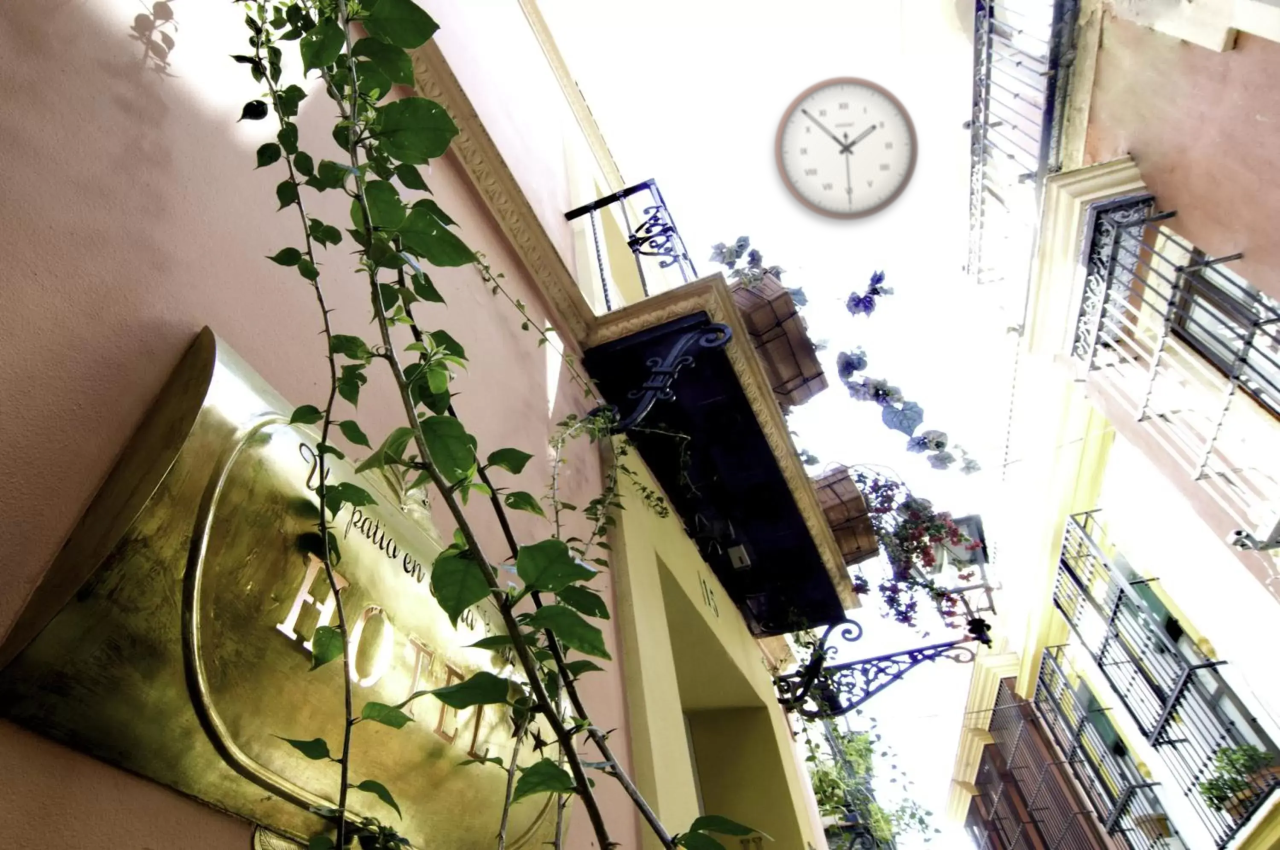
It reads 1:52:30
